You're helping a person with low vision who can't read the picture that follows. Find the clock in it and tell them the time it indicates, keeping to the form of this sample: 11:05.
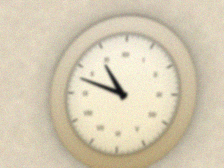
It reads 10:48
